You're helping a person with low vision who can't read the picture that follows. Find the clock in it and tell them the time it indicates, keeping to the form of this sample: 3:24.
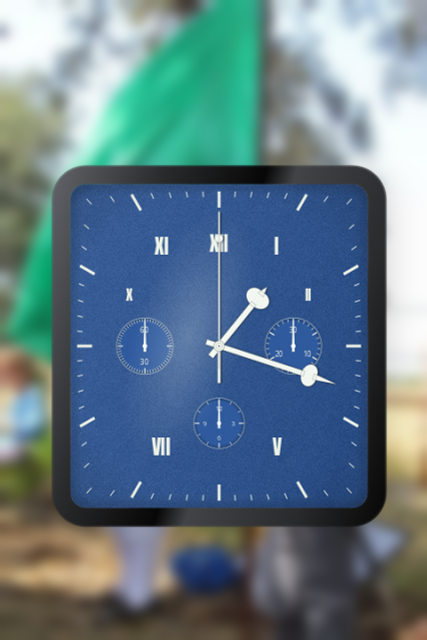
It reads 1:18
